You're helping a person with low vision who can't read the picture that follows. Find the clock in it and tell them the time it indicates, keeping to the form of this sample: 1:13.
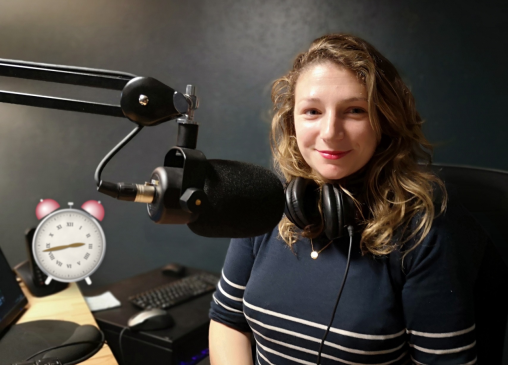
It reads 2:43
